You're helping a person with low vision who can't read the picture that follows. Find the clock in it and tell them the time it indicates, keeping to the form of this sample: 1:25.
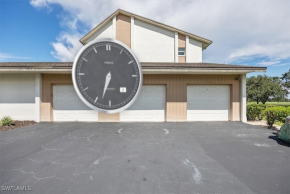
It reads 6:33
